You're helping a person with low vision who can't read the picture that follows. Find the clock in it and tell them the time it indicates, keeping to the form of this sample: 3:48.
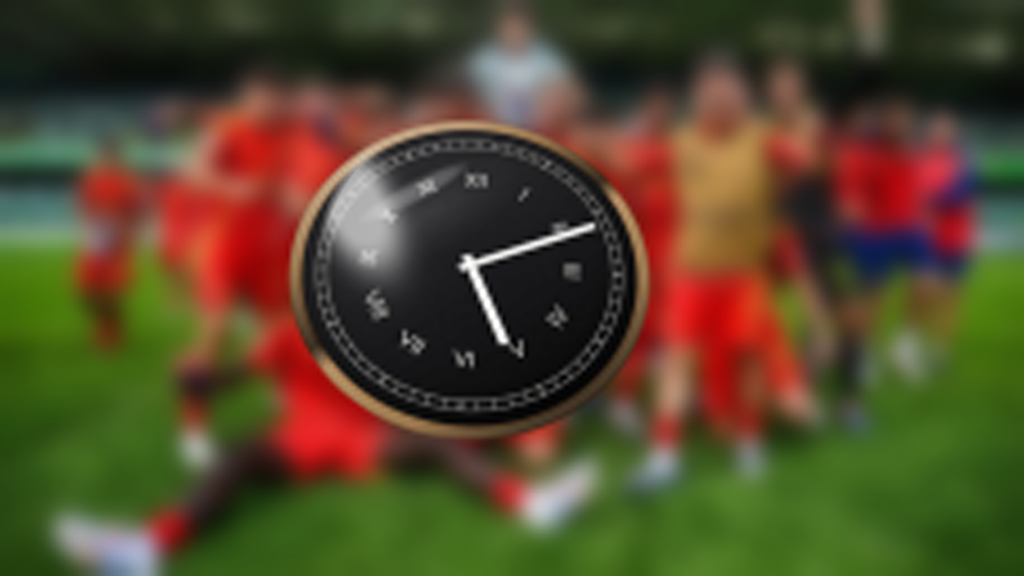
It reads 5:11
